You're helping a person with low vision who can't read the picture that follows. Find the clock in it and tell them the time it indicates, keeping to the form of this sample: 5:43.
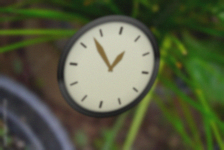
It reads 12:53
